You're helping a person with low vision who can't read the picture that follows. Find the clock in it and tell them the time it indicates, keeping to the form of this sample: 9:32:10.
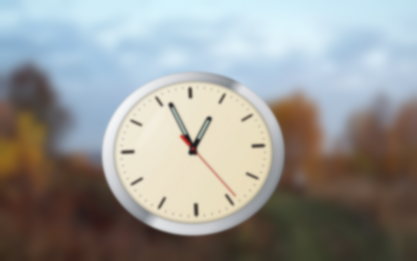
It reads 12:56:24
